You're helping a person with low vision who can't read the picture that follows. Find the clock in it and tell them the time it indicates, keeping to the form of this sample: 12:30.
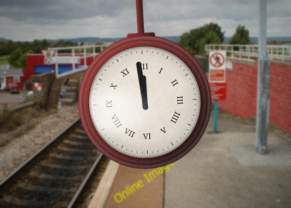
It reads 11:59
